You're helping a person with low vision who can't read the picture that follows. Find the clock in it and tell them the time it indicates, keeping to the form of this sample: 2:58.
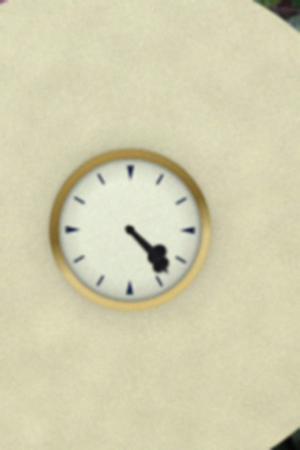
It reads 4:23
